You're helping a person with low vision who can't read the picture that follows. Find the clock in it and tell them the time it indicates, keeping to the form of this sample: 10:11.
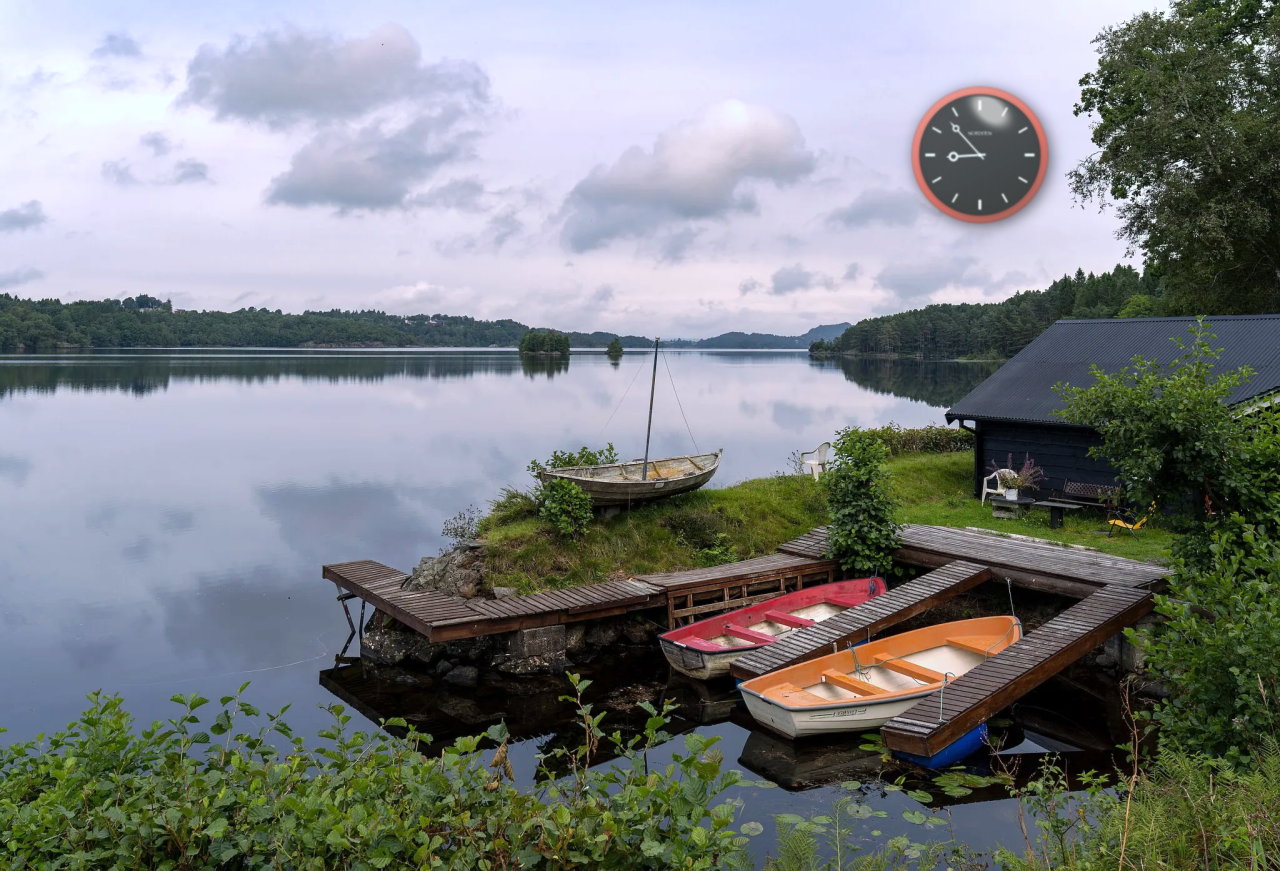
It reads 8:53
